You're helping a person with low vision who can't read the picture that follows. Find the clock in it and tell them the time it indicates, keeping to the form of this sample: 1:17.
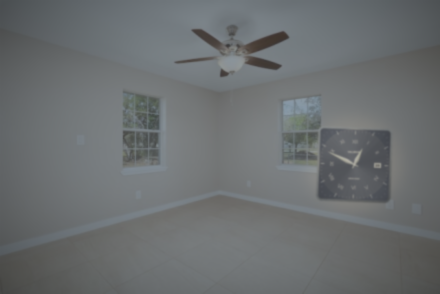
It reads 12:49
